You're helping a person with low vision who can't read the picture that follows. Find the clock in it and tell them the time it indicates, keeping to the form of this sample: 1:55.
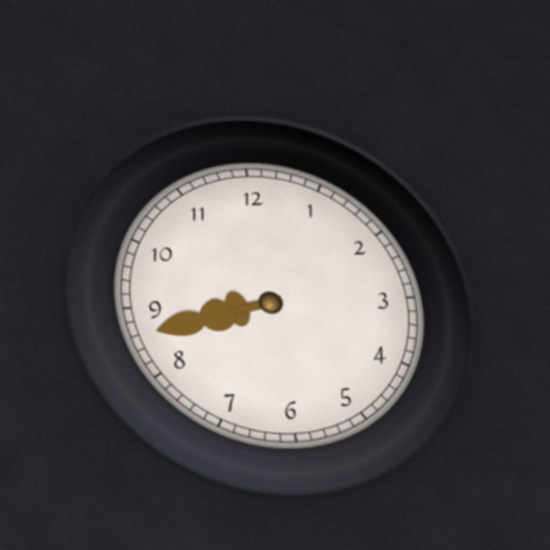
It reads 8:43
